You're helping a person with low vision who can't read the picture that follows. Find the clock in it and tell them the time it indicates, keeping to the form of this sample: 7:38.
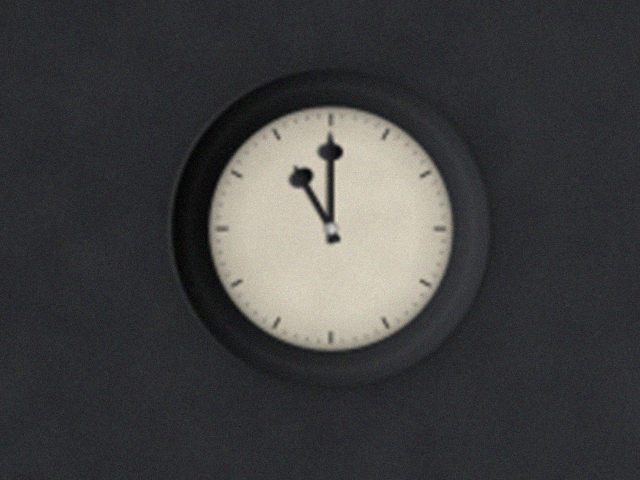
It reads 11:00
